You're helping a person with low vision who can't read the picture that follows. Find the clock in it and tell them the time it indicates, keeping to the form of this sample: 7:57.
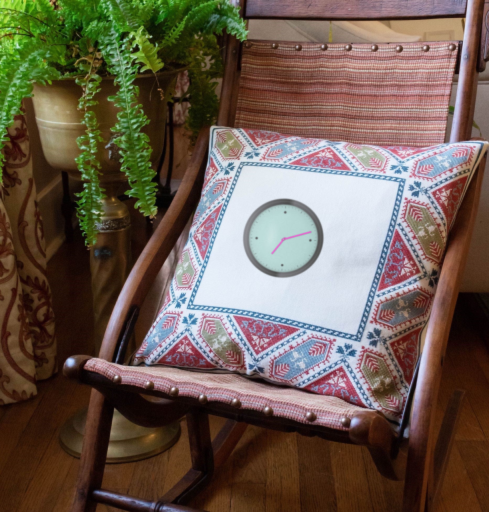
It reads 7:12
